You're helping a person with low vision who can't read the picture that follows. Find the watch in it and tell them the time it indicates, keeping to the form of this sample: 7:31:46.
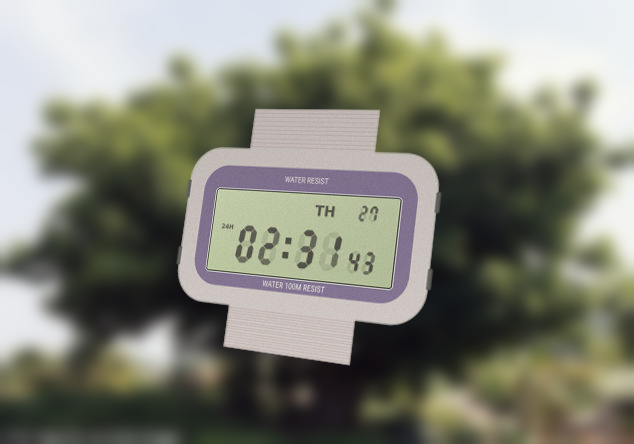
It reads 2:31:43
